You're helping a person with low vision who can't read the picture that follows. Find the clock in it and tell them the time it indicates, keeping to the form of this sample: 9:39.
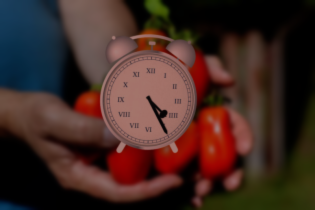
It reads 4:25
